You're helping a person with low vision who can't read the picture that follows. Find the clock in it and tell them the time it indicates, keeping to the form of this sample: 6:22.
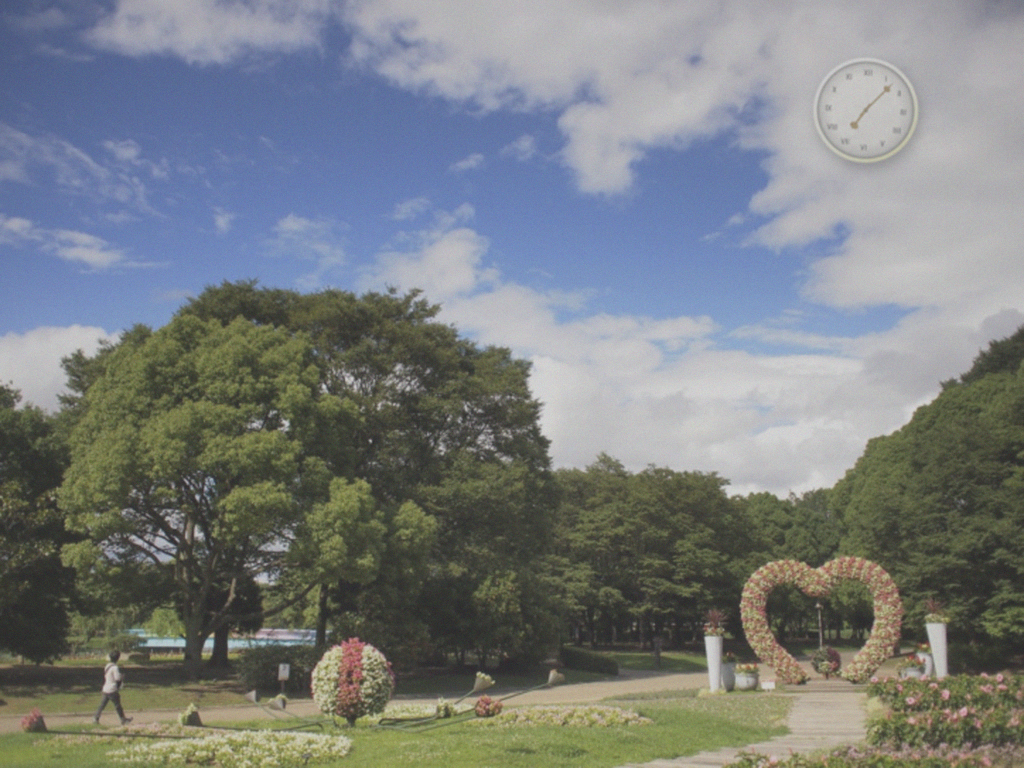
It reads 7:07
